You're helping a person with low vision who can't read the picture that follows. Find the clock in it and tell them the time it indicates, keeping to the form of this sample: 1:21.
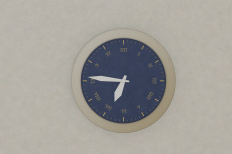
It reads 6:46
